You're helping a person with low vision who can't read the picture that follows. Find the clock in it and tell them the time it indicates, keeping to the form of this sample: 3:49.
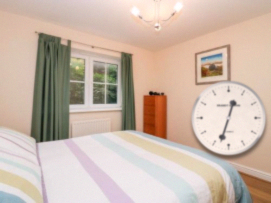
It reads 12:33
